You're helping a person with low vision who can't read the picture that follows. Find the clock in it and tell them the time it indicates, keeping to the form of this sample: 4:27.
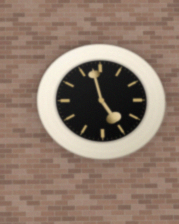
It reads 4:58
